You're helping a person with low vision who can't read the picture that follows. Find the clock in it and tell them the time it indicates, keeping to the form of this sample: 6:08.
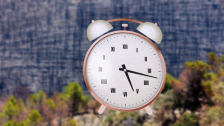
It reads 5:17
